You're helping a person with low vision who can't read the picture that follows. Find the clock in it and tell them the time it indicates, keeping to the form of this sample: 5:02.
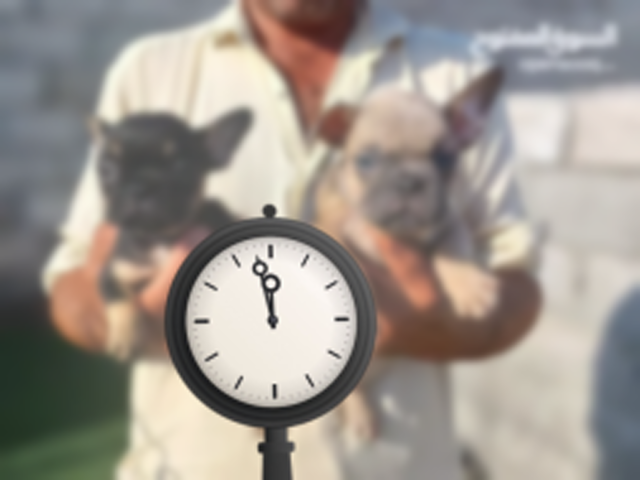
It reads 11:58
